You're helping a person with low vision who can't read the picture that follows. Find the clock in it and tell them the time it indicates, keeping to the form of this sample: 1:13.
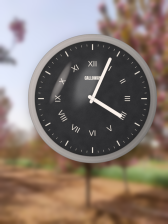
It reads 4:04
